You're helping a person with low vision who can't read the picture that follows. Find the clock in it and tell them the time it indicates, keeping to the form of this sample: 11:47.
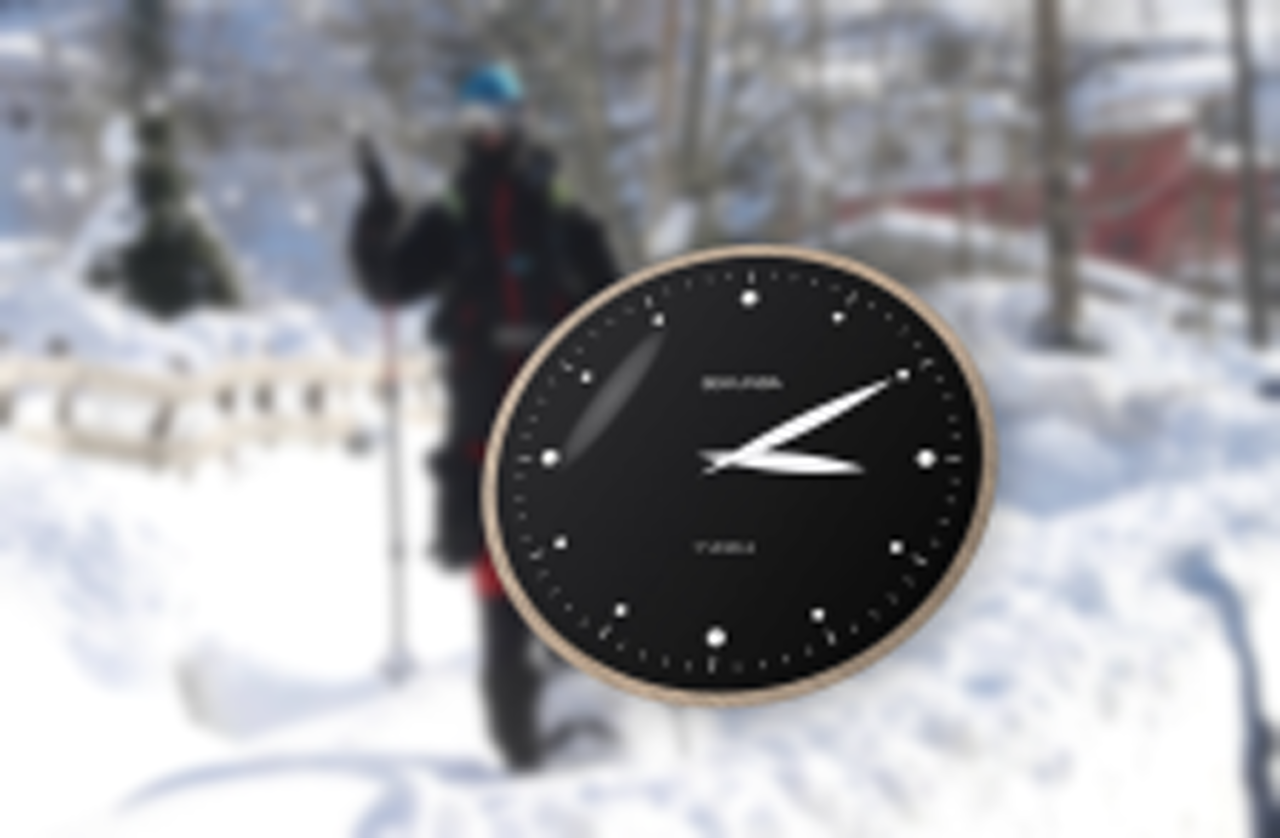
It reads 3:10
